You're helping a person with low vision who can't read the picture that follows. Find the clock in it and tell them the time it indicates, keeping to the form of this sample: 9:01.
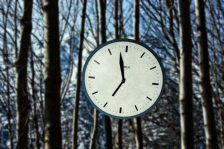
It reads 6:58
